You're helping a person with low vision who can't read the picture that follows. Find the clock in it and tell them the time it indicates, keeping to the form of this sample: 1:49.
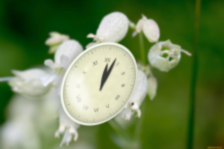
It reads 12:03
